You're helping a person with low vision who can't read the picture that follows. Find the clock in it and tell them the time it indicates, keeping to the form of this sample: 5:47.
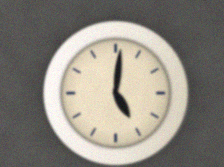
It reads 5:01
